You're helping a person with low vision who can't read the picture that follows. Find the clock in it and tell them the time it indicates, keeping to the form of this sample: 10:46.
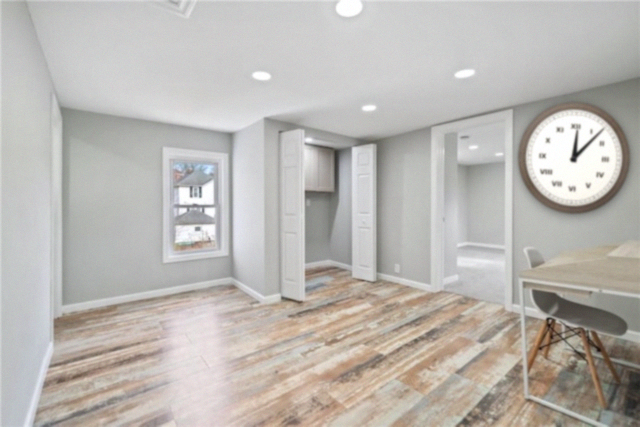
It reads 12:07
